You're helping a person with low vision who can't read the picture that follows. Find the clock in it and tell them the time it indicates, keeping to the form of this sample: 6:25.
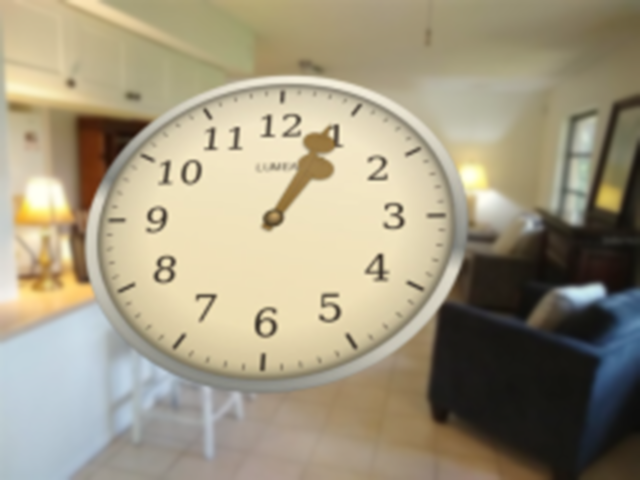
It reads 1:04
